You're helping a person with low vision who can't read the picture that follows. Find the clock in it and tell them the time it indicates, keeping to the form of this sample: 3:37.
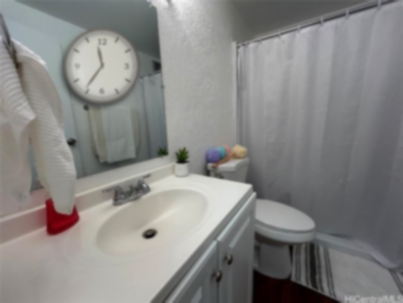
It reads 11:36
